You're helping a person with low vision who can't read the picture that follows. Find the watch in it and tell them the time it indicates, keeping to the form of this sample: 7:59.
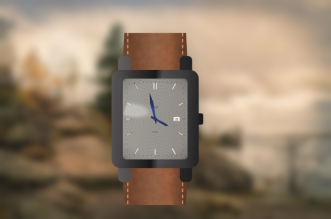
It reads 3:58
